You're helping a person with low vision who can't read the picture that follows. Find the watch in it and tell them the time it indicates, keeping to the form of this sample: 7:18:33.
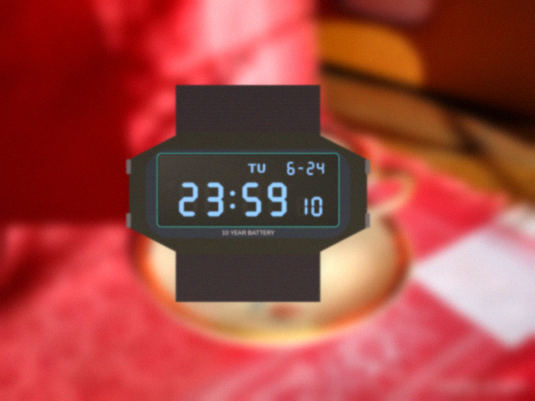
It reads 23:59:10
